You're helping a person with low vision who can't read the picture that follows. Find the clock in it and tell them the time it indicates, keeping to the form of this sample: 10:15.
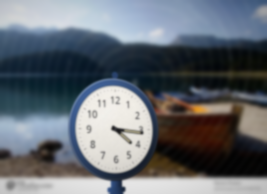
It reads 4:16
